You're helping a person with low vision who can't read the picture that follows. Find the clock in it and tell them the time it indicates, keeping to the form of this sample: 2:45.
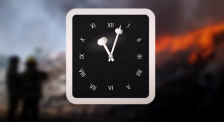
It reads 11:03
